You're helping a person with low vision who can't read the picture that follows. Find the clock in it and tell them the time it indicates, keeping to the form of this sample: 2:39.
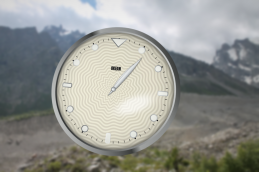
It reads 1:06
